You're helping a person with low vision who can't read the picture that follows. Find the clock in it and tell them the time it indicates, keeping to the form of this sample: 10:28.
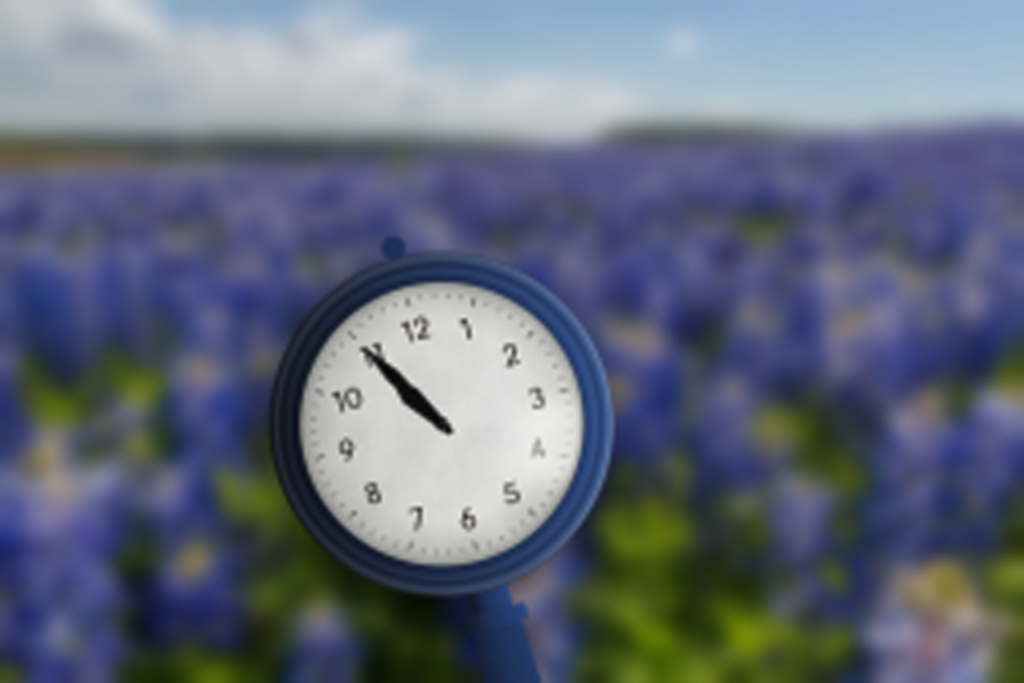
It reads 10:55
